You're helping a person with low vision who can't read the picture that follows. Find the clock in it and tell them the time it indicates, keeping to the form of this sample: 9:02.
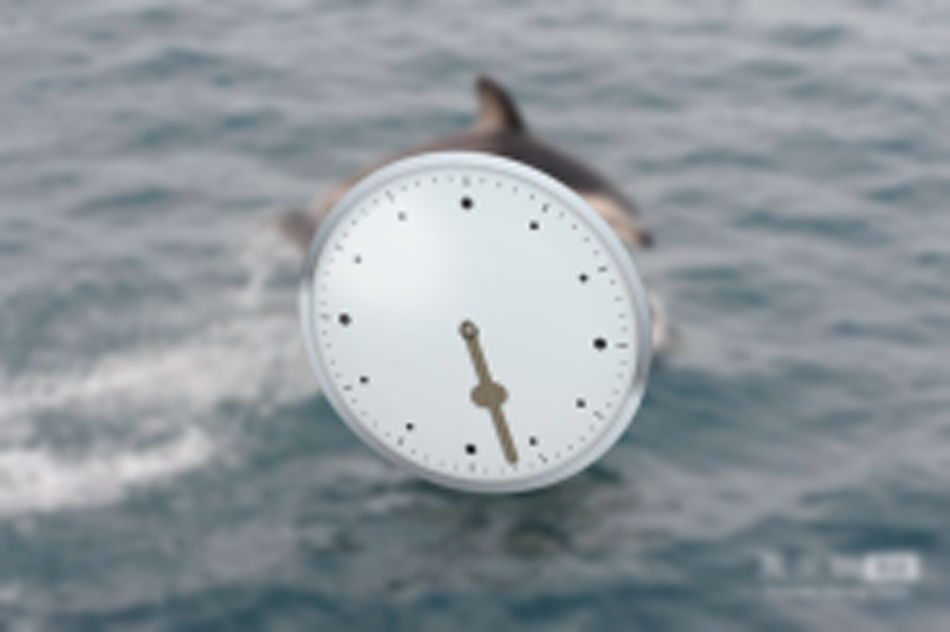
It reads 5:27
